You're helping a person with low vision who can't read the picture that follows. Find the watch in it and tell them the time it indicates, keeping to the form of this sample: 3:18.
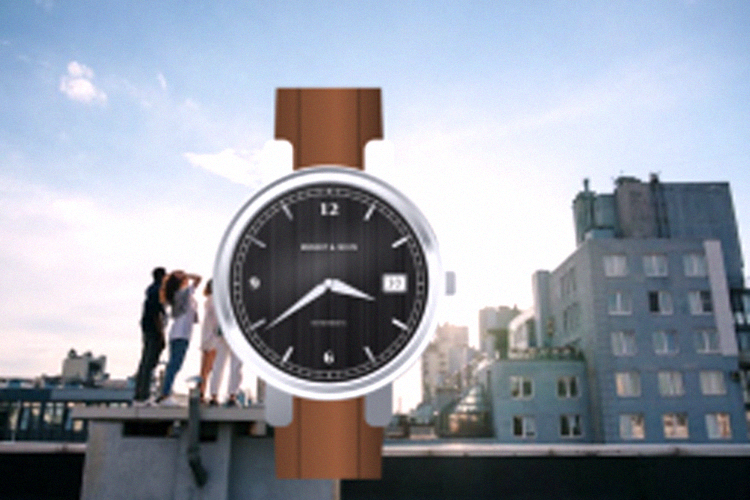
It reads 3:39
